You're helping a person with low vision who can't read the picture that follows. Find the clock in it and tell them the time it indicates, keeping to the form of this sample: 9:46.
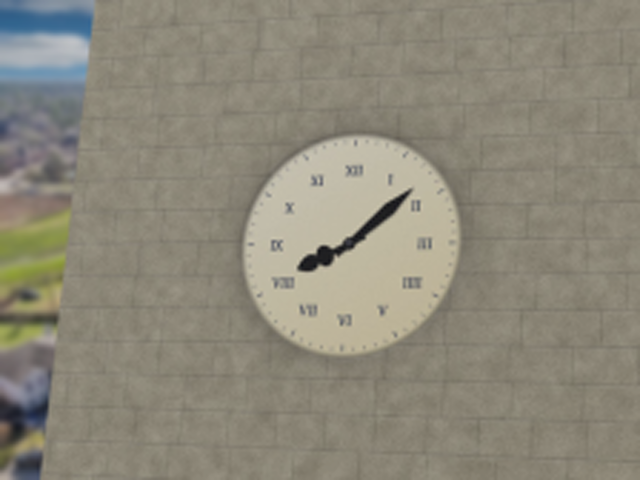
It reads 8:08
